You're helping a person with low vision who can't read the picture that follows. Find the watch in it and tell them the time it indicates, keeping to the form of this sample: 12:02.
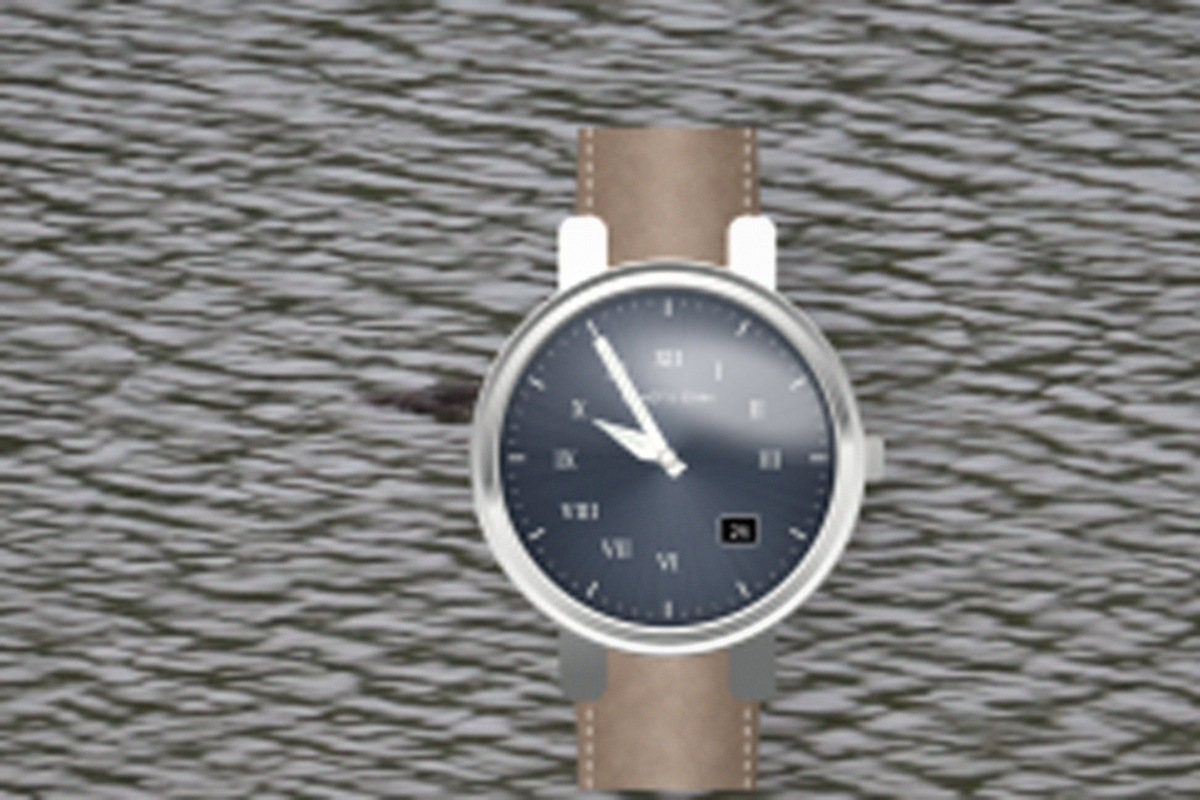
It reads 9:55
